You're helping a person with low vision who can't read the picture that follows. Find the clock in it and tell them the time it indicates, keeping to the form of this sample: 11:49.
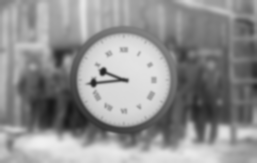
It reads 9:44
